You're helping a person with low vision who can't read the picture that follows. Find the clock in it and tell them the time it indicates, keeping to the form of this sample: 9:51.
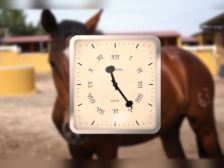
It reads 11:24
